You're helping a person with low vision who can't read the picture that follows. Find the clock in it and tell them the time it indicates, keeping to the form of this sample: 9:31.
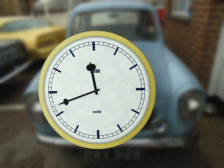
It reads 11:42
